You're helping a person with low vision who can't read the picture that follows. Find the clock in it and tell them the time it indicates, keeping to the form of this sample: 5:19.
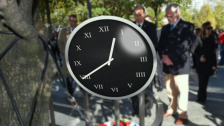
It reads 12:40
